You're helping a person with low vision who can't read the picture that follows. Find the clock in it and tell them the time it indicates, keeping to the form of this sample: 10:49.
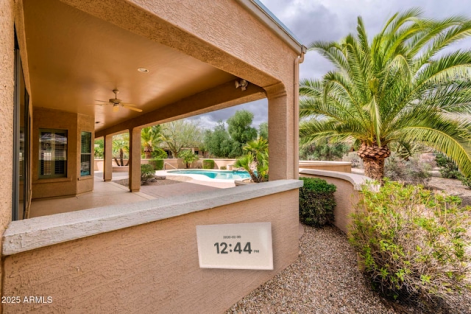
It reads 12:44
